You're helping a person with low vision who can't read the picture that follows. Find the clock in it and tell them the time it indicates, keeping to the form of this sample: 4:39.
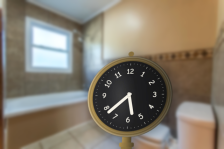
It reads 5:38
